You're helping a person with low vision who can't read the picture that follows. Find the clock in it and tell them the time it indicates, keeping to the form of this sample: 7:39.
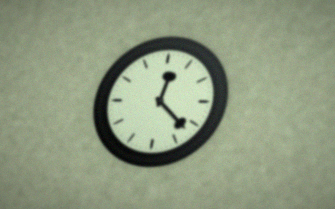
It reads 12:22
